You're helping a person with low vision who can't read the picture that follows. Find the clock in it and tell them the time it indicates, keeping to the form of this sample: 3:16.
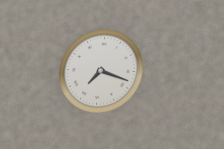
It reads 7:18
